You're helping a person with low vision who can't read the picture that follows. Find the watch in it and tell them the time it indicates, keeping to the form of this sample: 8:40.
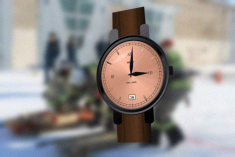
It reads 3:01
